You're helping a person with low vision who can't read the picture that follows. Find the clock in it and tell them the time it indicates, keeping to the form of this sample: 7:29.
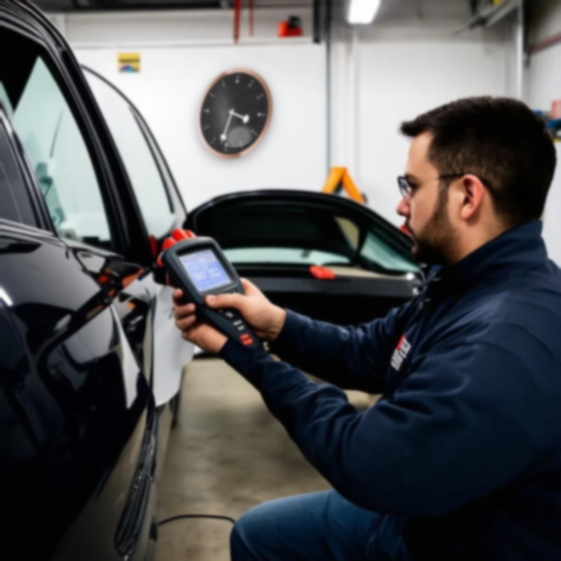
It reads 3:32
